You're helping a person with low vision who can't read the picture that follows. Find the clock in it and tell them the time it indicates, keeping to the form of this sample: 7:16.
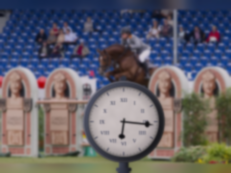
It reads 6:16
